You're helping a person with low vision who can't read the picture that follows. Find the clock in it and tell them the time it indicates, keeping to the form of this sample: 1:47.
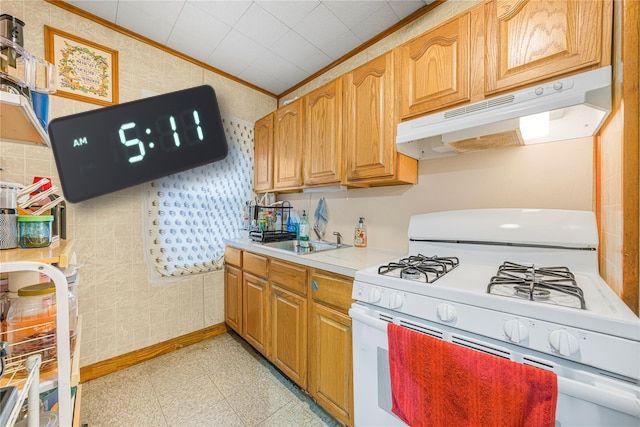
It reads 5:11
